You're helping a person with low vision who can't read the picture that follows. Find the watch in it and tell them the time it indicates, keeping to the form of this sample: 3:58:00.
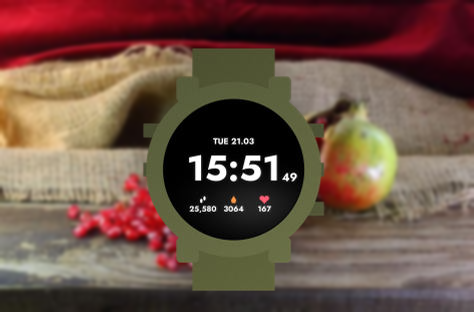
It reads 15:51:49
